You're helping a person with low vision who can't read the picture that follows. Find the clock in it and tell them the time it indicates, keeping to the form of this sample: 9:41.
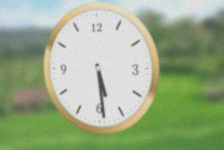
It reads 5:29
